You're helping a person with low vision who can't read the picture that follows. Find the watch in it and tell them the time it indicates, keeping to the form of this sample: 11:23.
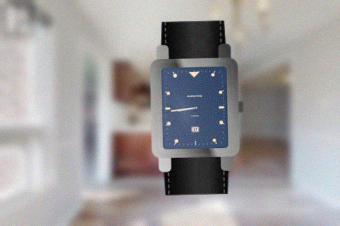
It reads 8:44
